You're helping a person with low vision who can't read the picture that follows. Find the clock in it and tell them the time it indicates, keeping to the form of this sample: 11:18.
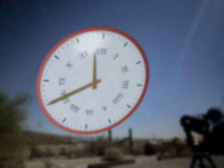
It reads 11:40
